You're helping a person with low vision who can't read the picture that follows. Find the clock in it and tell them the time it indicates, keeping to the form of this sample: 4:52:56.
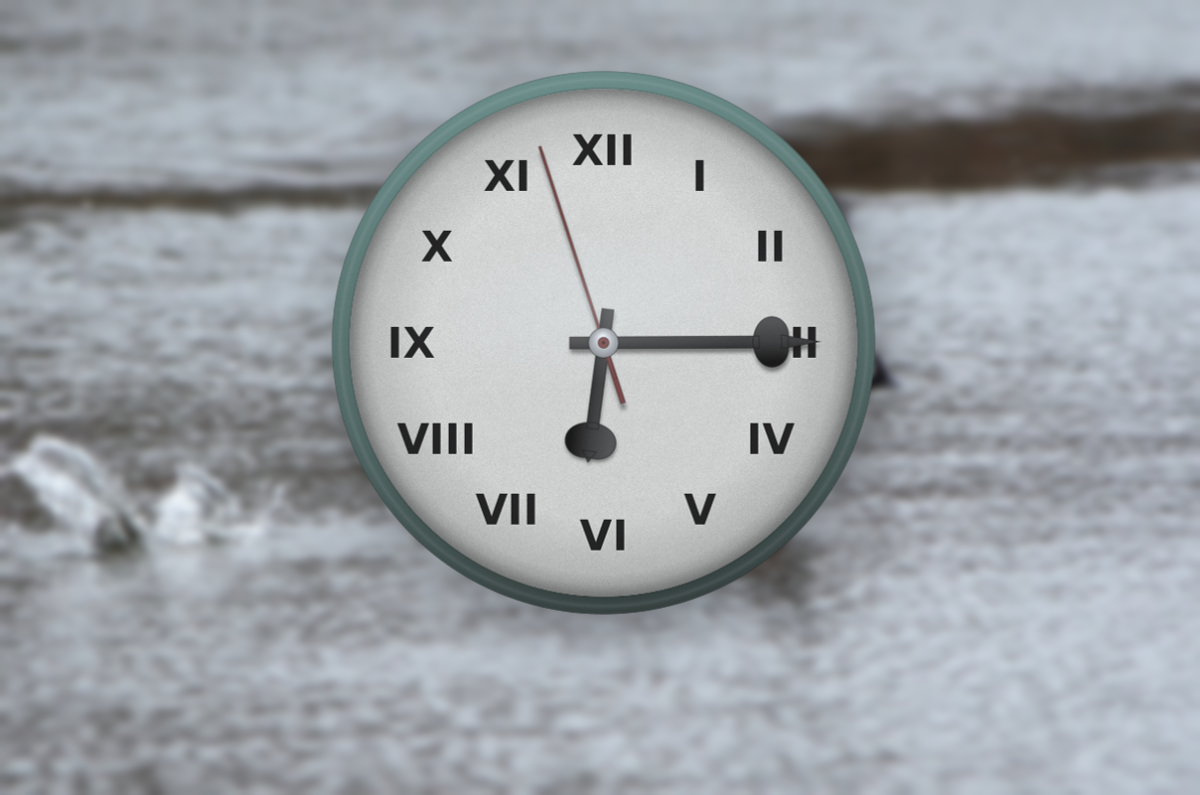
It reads 6:14:57
